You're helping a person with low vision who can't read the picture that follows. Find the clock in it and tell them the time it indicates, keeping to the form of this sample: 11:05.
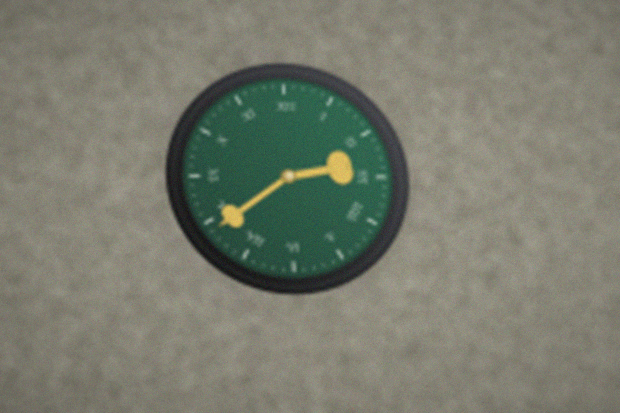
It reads 2:39
